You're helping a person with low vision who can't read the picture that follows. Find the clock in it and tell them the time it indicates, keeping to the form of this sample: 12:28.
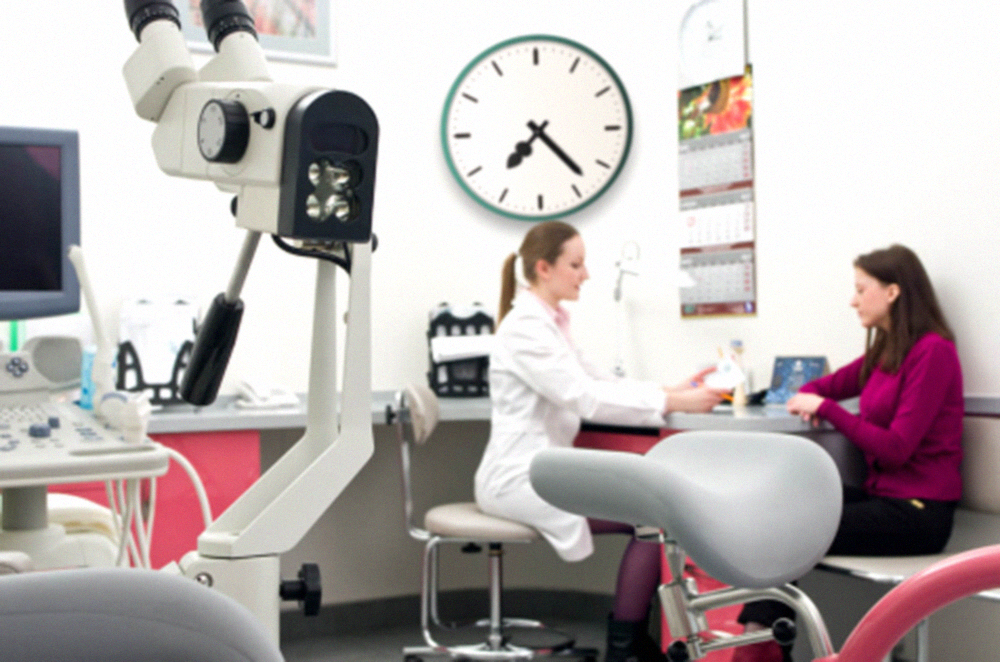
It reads 7:23
